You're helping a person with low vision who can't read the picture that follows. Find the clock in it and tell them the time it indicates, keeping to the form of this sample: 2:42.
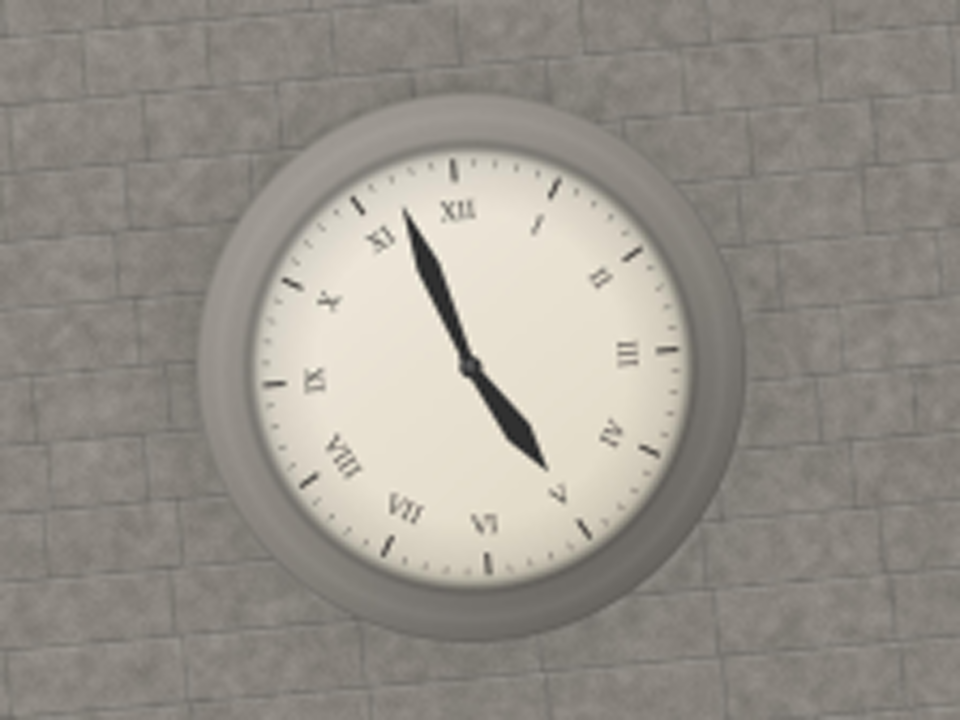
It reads 4:57
